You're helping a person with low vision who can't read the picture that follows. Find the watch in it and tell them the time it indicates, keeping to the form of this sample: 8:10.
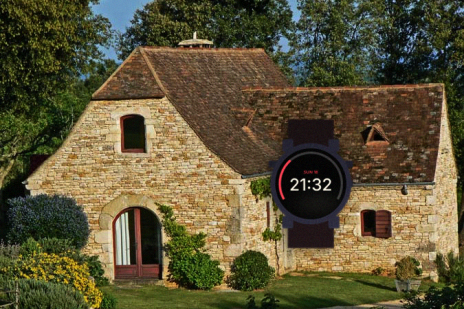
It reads 21:32
